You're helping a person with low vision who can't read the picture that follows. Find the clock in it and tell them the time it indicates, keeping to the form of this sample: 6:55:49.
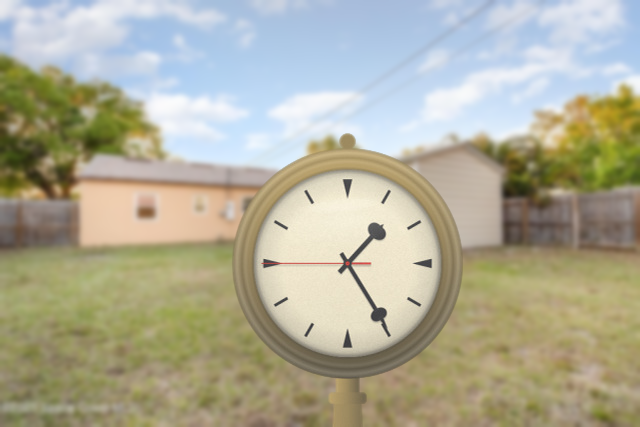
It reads 1:24:45
